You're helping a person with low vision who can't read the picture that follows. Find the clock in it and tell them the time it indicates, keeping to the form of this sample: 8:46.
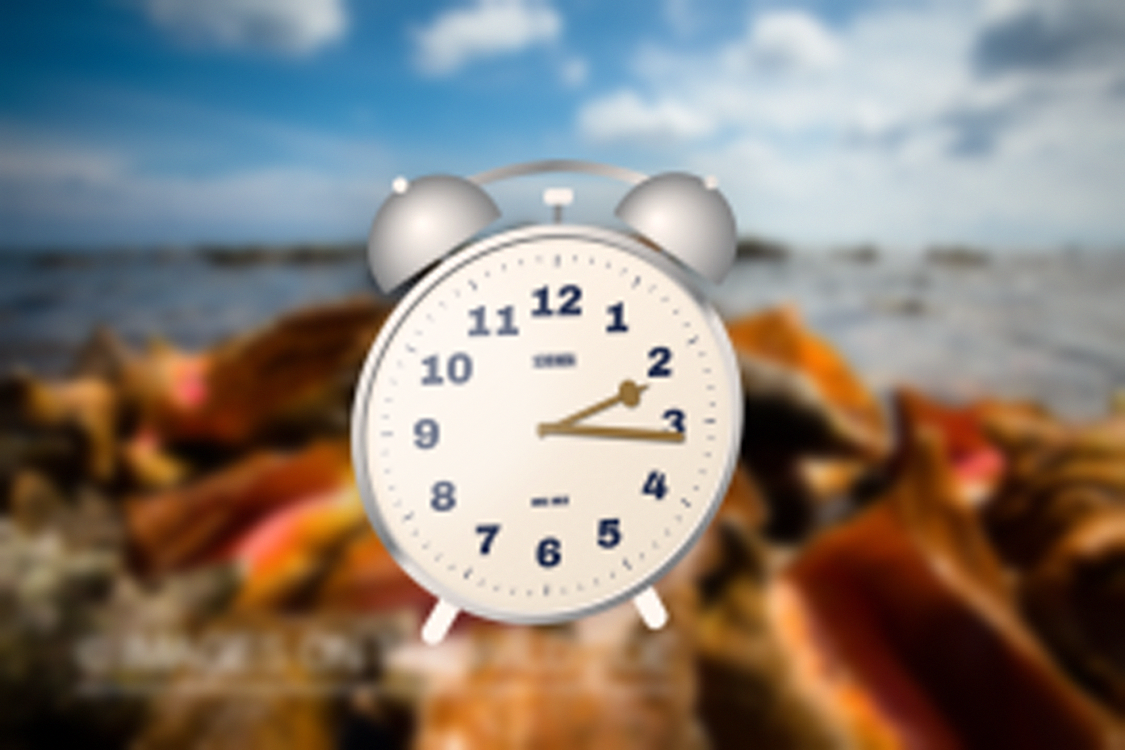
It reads 2:16
